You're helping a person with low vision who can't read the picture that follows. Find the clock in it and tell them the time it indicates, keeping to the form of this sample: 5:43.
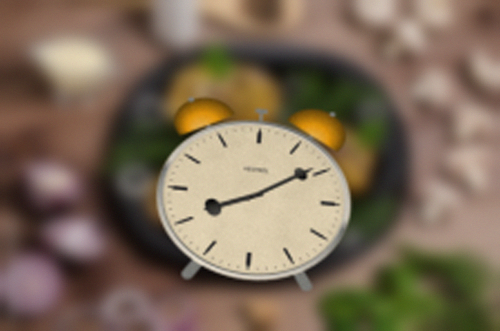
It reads 8:09
